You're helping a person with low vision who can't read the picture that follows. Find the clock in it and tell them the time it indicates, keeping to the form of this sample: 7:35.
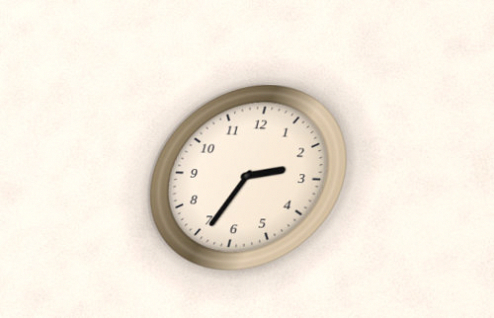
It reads 2:34
